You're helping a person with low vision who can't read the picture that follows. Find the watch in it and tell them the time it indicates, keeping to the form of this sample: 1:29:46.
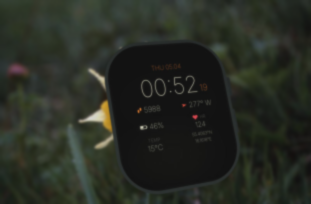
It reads 0:52:19
